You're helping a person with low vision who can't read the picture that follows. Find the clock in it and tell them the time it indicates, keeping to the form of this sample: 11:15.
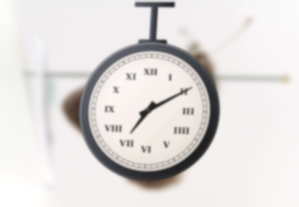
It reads 7:10
